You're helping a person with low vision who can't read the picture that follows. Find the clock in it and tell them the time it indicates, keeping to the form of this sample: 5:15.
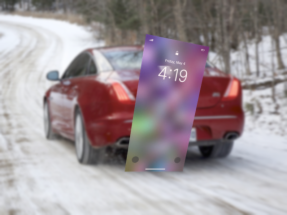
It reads 4:19
